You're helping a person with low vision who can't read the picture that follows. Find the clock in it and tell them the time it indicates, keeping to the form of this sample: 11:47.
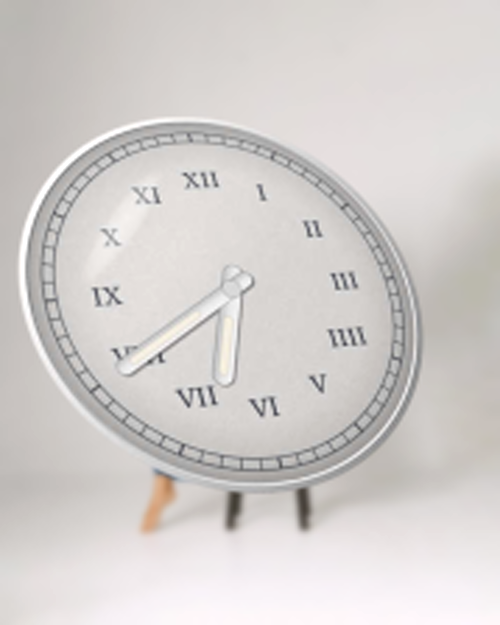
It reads 6:40
